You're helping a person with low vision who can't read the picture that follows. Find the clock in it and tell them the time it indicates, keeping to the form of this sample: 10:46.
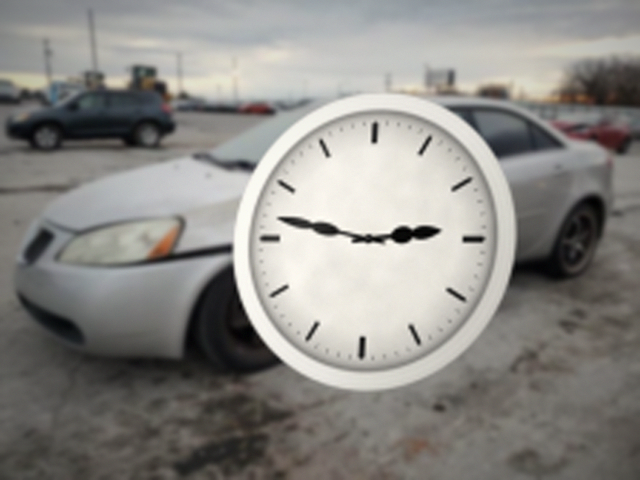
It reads 2:47
